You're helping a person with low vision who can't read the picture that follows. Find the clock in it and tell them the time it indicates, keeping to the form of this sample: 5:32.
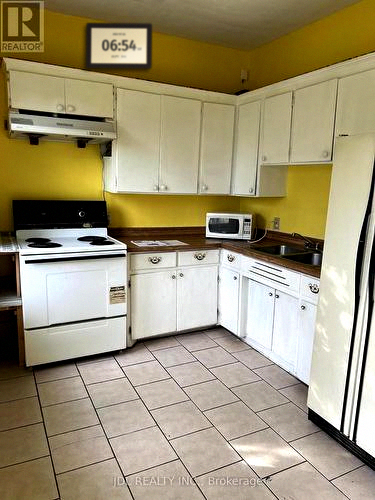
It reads 6:54
